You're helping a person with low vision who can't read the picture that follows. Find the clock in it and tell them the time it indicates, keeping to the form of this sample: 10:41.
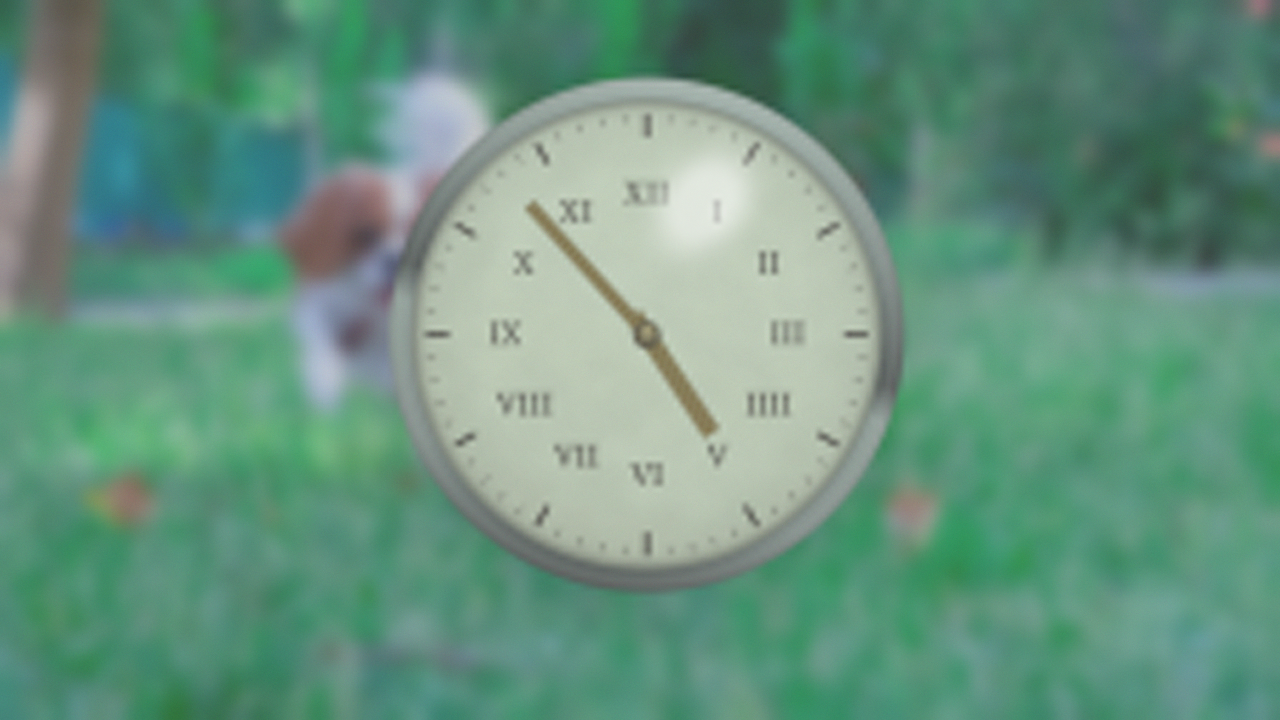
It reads 4:53
